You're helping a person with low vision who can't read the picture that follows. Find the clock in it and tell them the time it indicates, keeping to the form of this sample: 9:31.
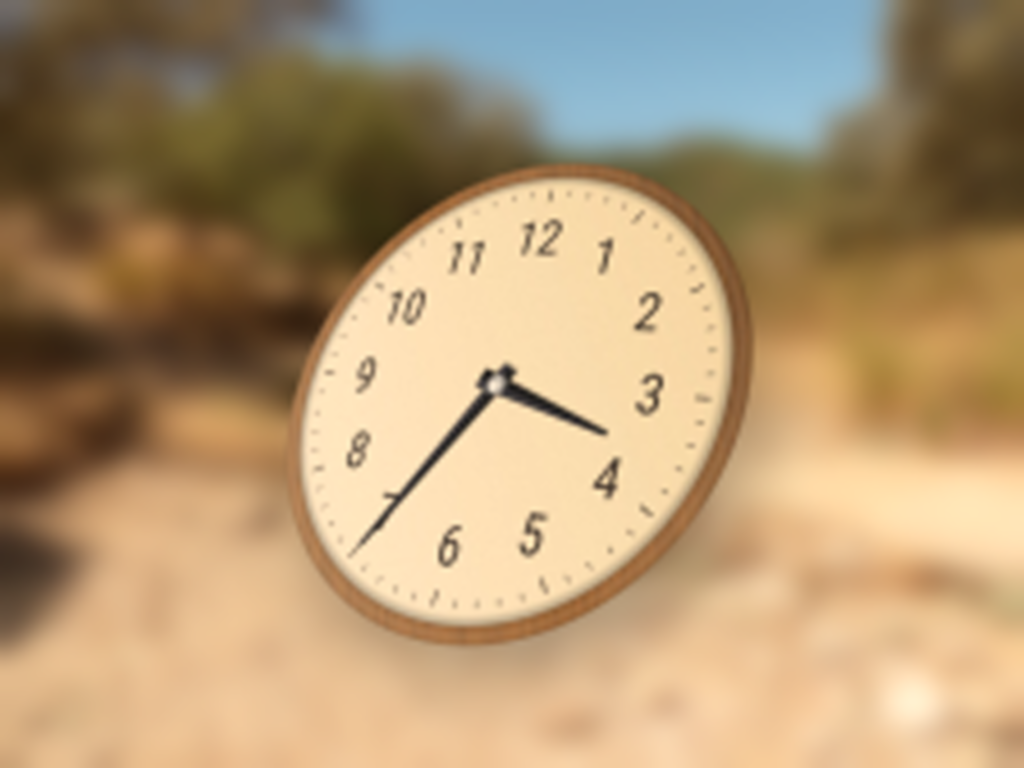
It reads 3:35
